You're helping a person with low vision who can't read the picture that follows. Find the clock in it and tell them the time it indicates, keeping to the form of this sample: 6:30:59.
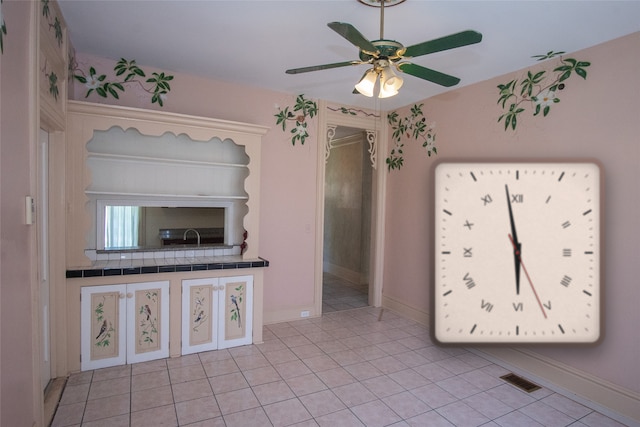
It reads 5:58:26
